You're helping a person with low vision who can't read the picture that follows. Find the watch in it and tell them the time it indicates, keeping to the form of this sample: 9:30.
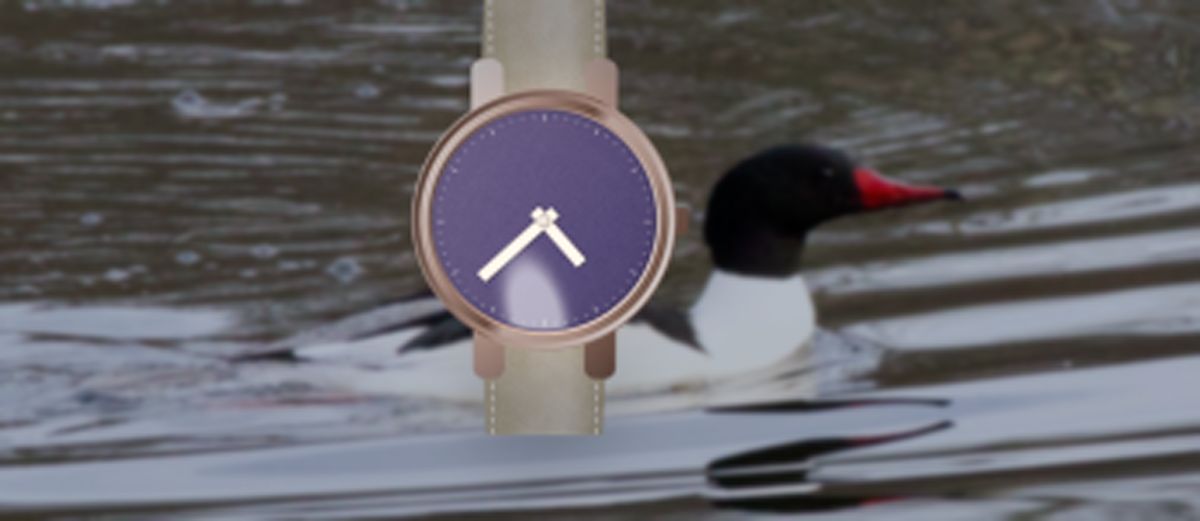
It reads 4:38
